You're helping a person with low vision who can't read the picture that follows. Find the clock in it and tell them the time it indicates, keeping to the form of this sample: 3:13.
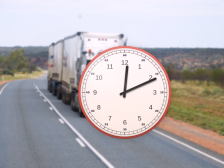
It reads 12:11
